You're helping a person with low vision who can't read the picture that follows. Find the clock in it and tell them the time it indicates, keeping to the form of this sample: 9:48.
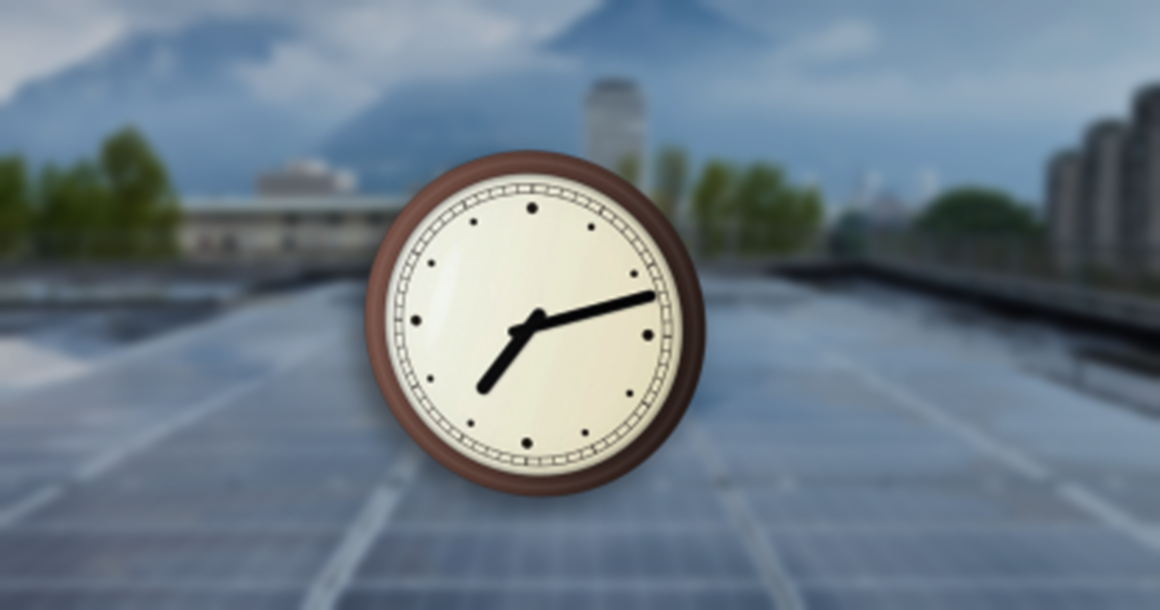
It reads 7:12
